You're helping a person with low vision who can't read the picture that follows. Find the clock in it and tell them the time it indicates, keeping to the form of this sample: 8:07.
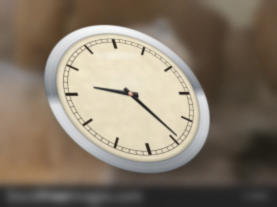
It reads 9:24
